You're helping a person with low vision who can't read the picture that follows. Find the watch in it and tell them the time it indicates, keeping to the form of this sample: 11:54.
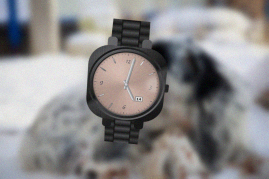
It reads 5:02
